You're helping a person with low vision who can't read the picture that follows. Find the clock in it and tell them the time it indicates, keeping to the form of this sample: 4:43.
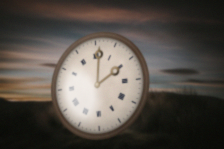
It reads 2:01
